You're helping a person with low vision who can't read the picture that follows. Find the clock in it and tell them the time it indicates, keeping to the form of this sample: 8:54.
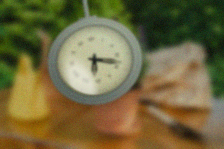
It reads 6:18
